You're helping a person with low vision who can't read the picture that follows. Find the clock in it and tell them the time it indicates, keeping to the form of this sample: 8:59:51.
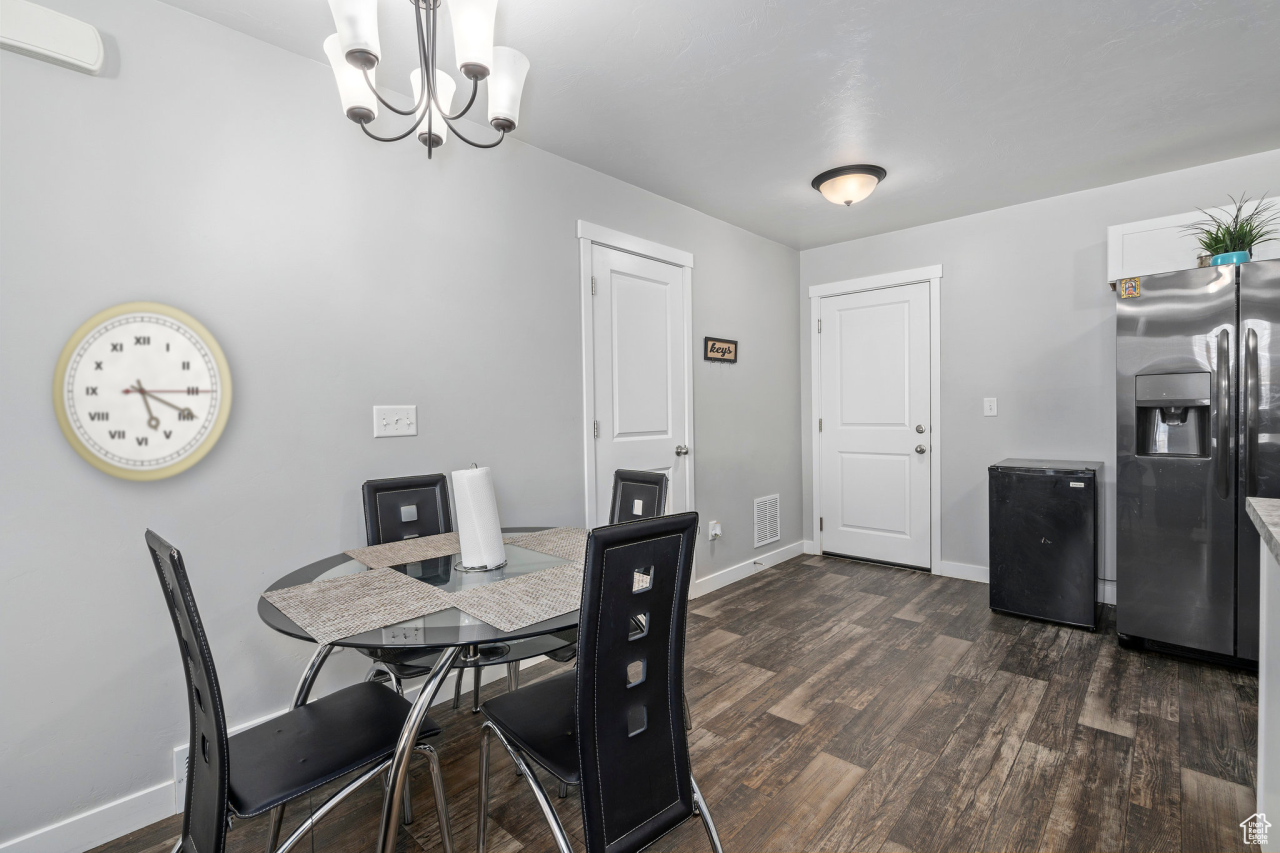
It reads 5:19:15
